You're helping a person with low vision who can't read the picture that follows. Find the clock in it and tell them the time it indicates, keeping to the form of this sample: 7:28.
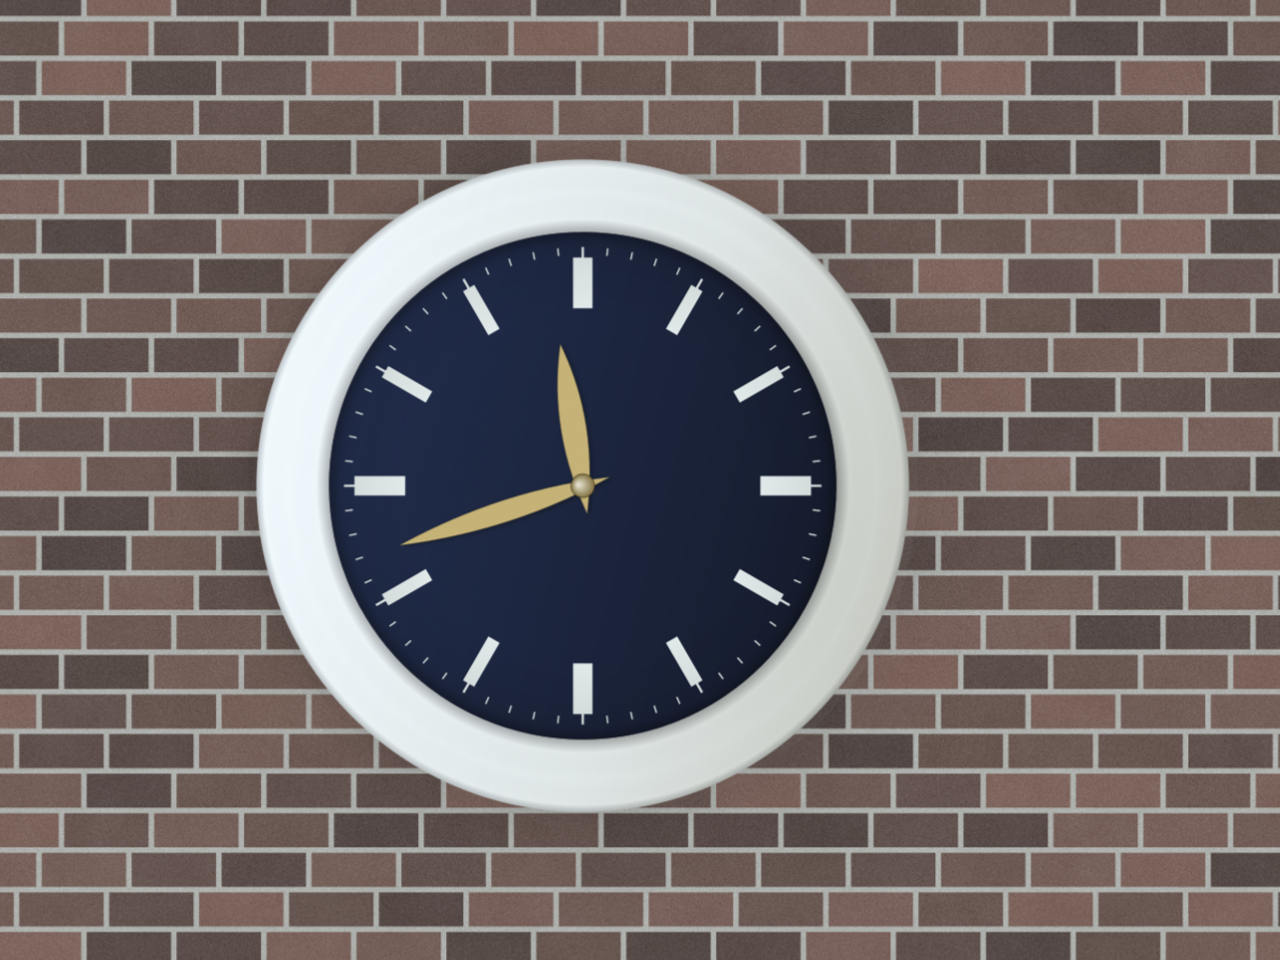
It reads 11:42
